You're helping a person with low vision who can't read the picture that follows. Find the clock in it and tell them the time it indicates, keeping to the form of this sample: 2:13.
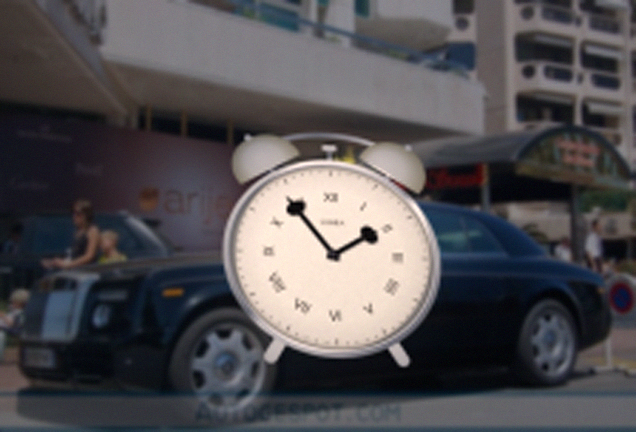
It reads 1:54
